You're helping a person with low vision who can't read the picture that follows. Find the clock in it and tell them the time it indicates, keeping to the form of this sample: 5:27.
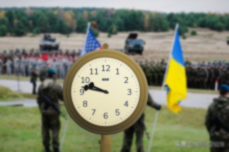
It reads 9:47
